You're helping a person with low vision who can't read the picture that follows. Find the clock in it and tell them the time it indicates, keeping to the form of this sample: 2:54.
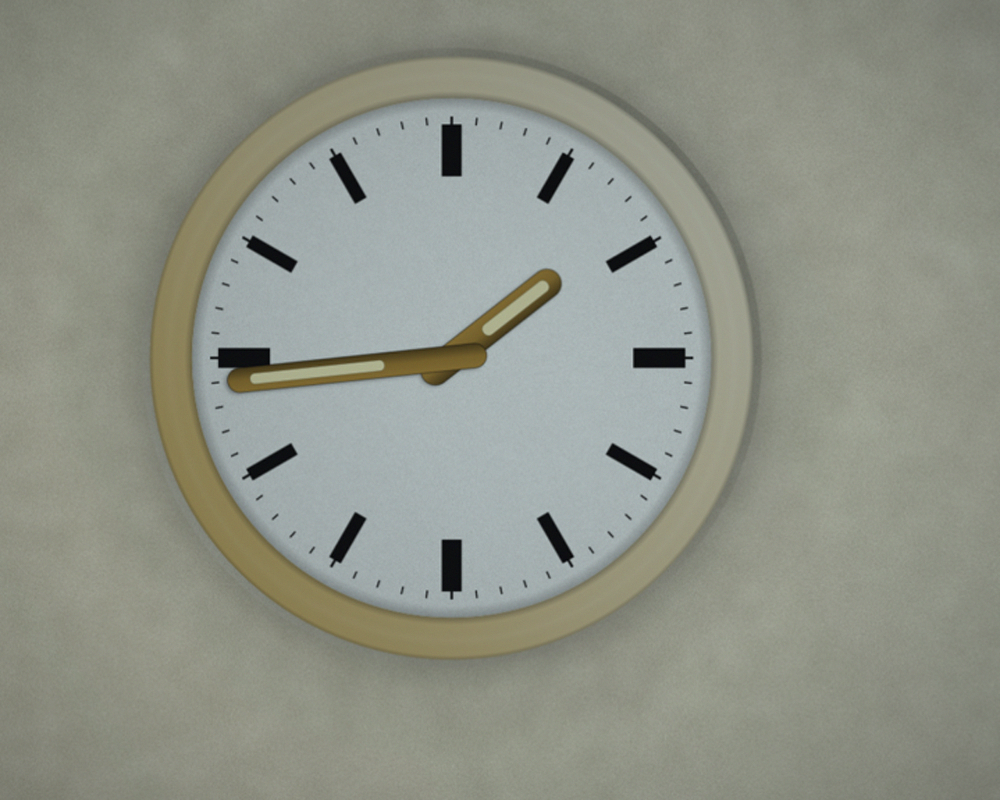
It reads 1:44
